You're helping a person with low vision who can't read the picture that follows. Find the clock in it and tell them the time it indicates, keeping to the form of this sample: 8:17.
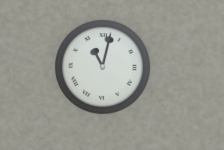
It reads 11:02
